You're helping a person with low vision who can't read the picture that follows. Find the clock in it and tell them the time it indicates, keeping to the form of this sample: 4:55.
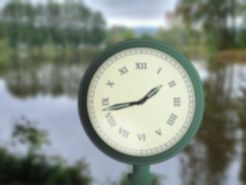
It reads 1:43
